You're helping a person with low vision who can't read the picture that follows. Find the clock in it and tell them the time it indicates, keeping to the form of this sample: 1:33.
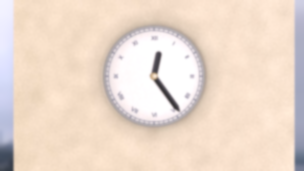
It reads 12:24
